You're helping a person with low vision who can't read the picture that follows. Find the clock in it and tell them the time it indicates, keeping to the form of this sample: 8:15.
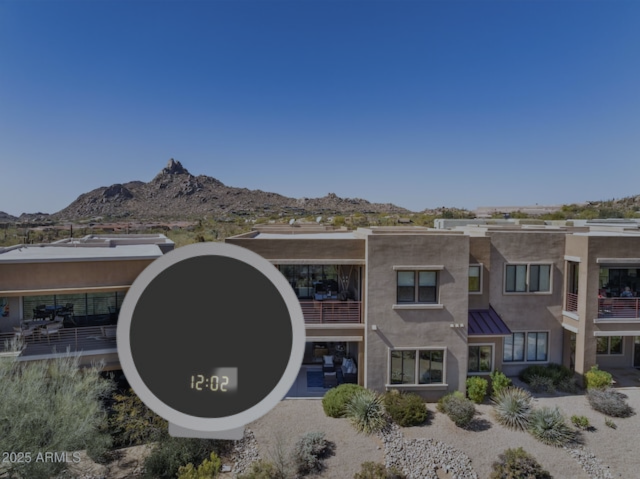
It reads 12:02
